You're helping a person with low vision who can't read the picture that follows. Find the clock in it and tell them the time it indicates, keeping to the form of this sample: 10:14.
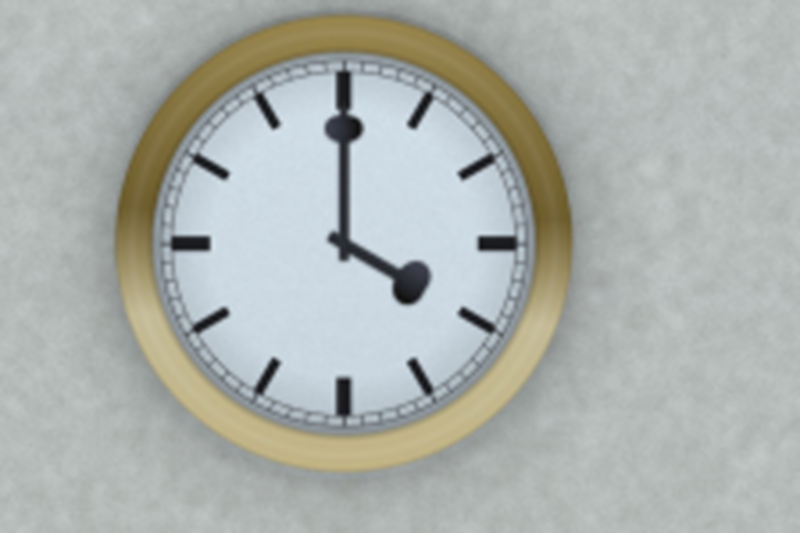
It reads 4:00
